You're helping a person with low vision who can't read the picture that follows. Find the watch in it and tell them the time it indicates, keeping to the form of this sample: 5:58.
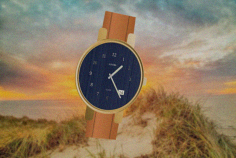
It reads 1:24
